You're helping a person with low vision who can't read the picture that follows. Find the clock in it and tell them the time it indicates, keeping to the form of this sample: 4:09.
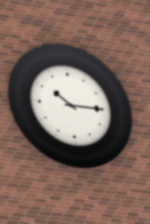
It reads 10:15
